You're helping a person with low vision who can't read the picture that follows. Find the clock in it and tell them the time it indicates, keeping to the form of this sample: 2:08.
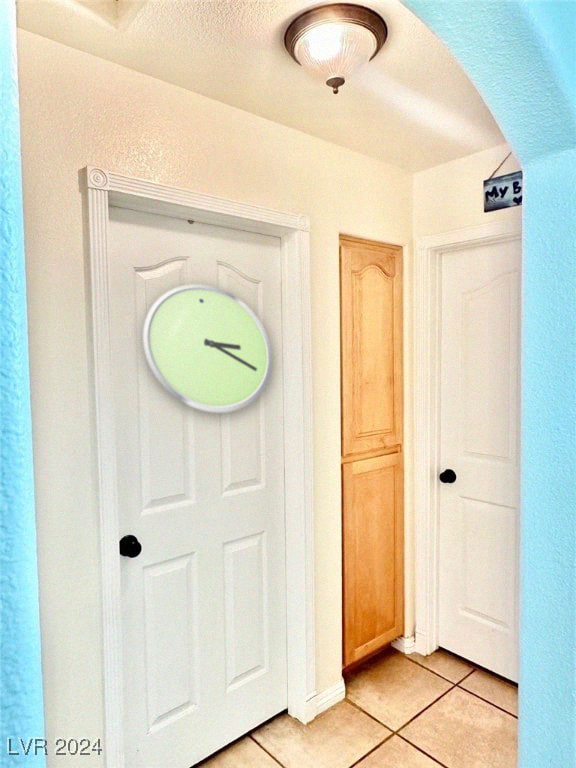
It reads 3:21
